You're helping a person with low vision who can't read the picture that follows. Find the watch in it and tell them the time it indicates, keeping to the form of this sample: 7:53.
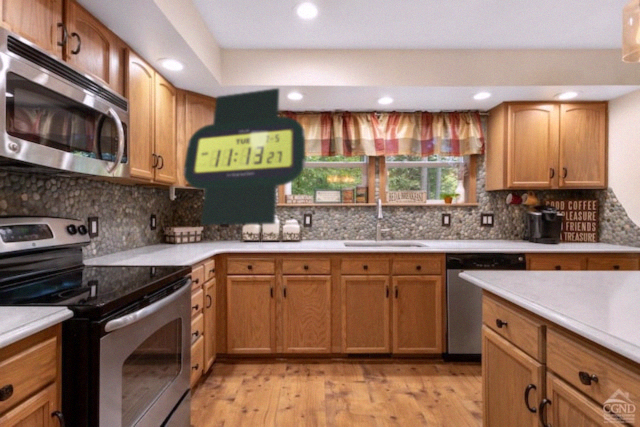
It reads 11:13
